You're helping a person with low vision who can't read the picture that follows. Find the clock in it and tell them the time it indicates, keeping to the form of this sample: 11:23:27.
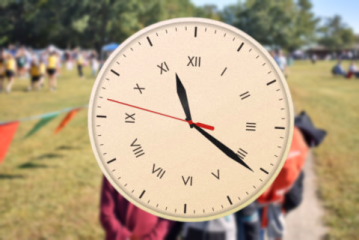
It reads 11:20:47
